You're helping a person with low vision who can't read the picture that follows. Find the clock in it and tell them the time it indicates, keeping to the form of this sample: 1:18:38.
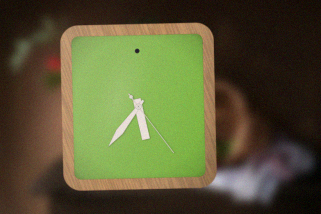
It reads 5:36:24
